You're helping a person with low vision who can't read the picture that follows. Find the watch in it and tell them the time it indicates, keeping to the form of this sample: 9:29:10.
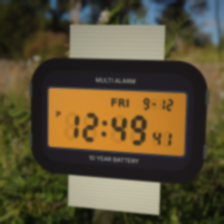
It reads 12:49:41
